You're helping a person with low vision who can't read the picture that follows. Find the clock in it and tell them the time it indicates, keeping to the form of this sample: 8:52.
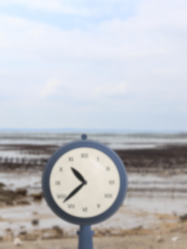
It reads 10:38
